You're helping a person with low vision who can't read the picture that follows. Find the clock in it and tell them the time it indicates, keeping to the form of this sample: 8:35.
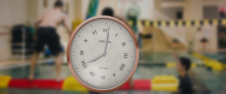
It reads 8:01
